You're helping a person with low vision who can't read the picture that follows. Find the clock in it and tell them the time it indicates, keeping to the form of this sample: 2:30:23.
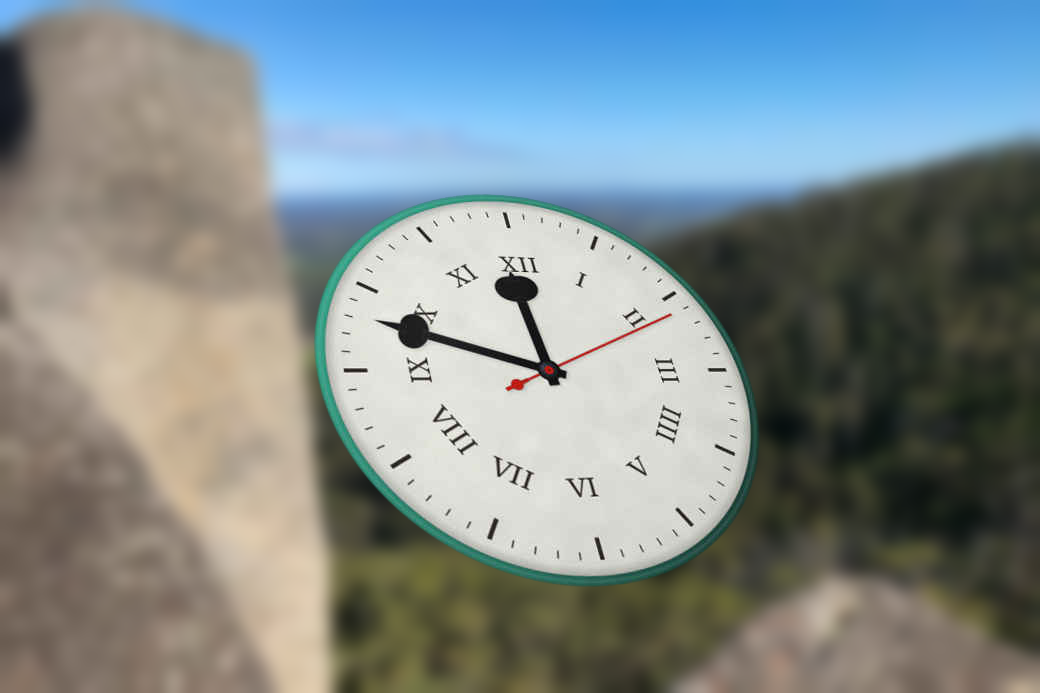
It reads 11:48:11
